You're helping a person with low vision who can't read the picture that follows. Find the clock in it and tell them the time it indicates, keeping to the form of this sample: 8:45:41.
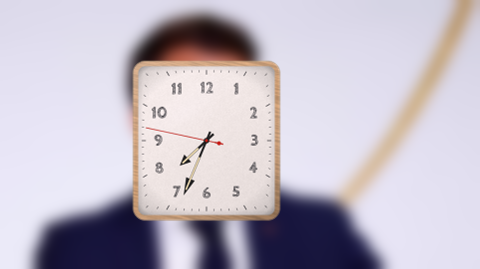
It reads 7:33:47
